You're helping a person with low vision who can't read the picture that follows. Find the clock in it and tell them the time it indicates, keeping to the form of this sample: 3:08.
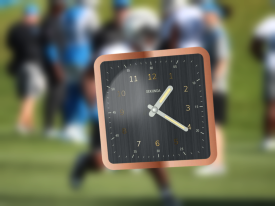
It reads 1:21
